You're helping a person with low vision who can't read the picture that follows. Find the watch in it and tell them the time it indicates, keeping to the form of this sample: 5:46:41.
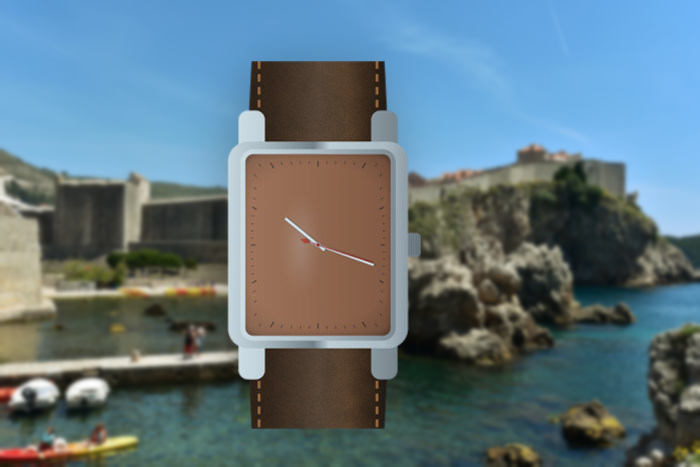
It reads 10:18:18
